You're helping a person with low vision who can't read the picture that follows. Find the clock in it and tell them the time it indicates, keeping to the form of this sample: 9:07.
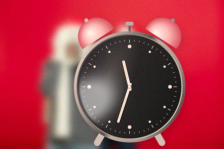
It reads 11:33
